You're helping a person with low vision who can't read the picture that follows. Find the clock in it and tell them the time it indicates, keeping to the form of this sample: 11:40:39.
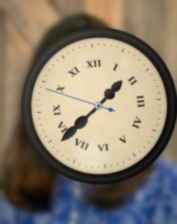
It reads 1:38:49
